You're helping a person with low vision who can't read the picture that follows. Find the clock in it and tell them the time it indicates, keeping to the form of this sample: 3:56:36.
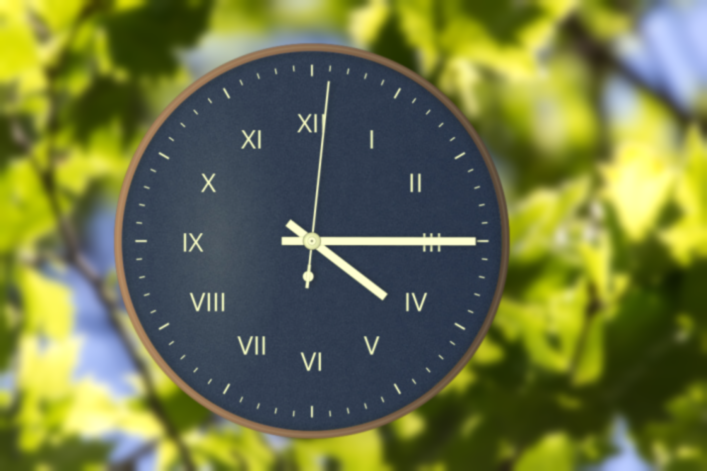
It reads 4:15:01
